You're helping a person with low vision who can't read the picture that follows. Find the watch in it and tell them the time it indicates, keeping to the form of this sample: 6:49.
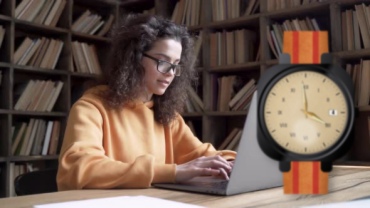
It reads 3:59
